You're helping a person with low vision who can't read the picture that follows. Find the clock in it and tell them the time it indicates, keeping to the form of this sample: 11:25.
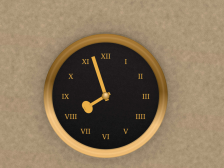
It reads 7:57
